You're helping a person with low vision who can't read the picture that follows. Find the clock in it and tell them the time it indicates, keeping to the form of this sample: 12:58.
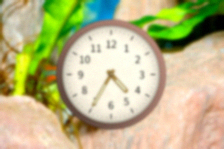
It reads 4:35
